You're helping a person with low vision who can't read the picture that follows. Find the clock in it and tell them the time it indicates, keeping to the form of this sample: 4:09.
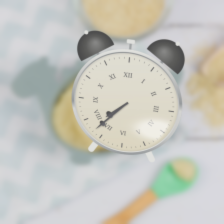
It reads 7:37
